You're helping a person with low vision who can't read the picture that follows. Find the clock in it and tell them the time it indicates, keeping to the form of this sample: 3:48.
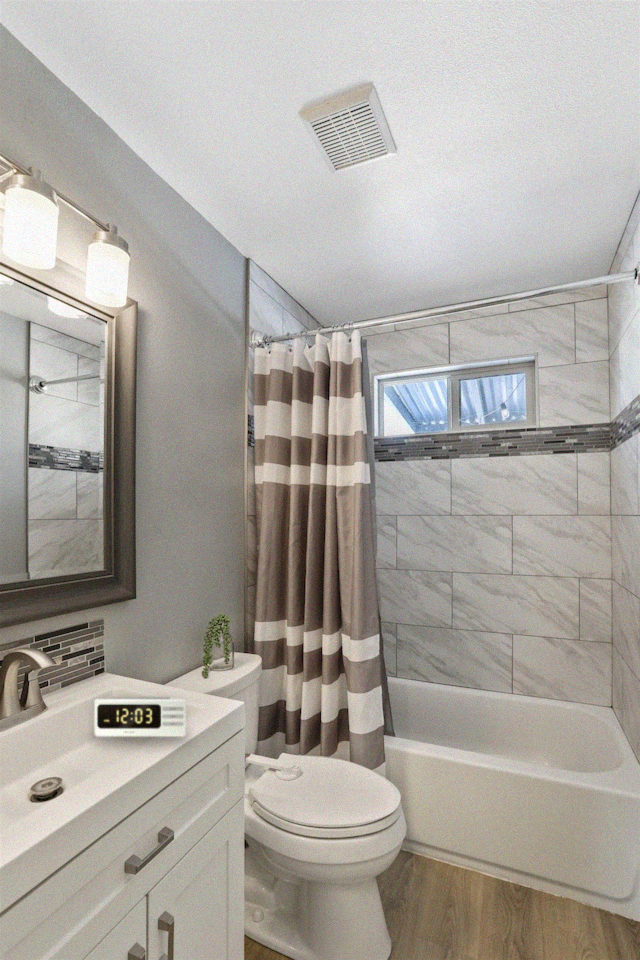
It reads 12:03
